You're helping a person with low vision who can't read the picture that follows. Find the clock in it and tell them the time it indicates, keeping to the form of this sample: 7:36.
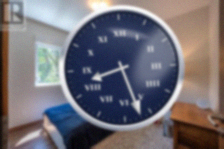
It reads 8:27
